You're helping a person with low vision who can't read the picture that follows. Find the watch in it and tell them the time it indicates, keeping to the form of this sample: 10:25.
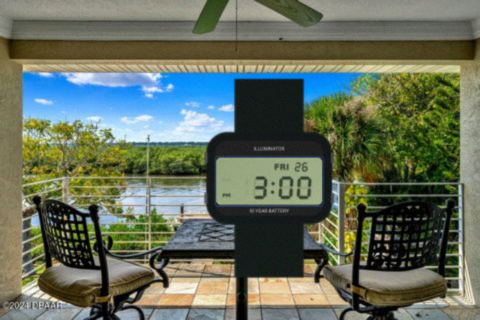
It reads 3:00
